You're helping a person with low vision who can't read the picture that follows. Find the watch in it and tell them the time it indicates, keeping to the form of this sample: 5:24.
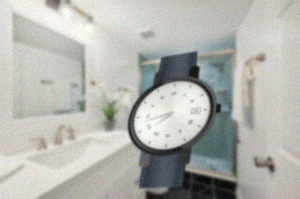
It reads 7:43
